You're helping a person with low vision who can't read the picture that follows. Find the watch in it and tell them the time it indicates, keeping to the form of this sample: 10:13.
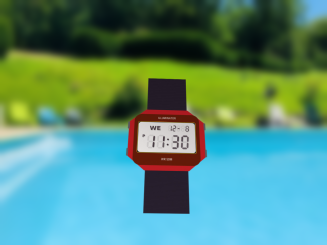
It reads 11:30
